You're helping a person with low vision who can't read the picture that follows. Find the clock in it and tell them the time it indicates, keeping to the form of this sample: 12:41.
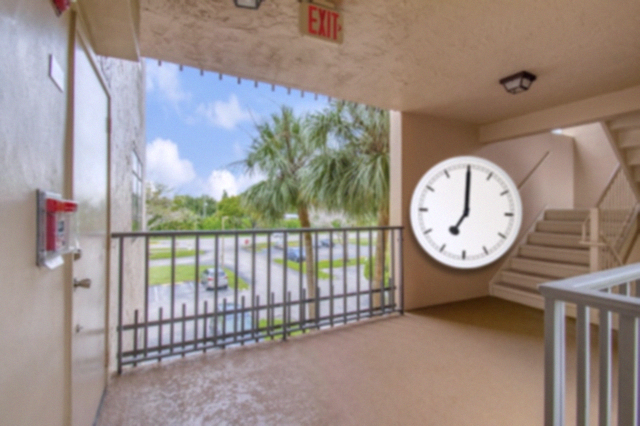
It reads 7:00
